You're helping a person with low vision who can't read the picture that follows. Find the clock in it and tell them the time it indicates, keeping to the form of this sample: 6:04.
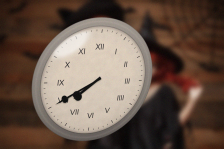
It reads 7:40
